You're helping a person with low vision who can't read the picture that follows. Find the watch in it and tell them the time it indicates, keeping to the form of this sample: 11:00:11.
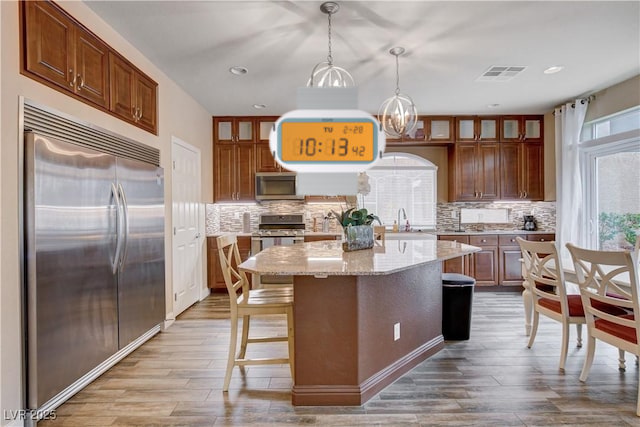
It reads 10:13:42
